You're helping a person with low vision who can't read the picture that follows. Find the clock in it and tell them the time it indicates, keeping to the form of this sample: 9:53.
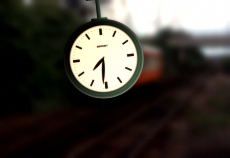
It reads 7:31
